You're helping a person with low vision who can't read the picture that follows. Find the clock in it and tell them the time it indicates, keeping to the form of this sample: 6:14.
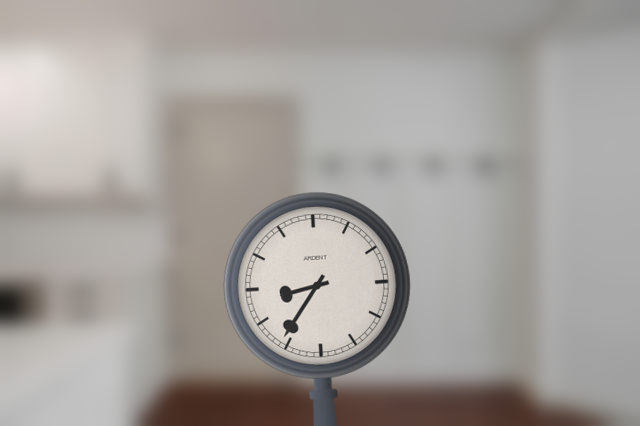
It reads 8:36
